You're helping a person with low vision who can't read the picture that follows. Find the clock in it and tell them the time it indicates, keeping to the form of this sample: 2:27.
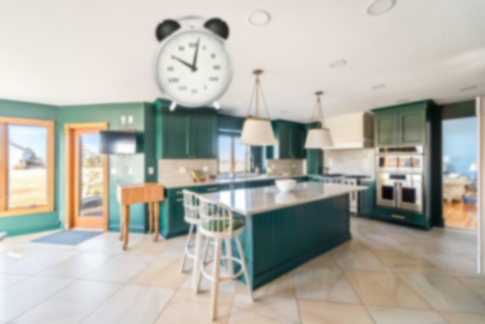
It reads 10:02
